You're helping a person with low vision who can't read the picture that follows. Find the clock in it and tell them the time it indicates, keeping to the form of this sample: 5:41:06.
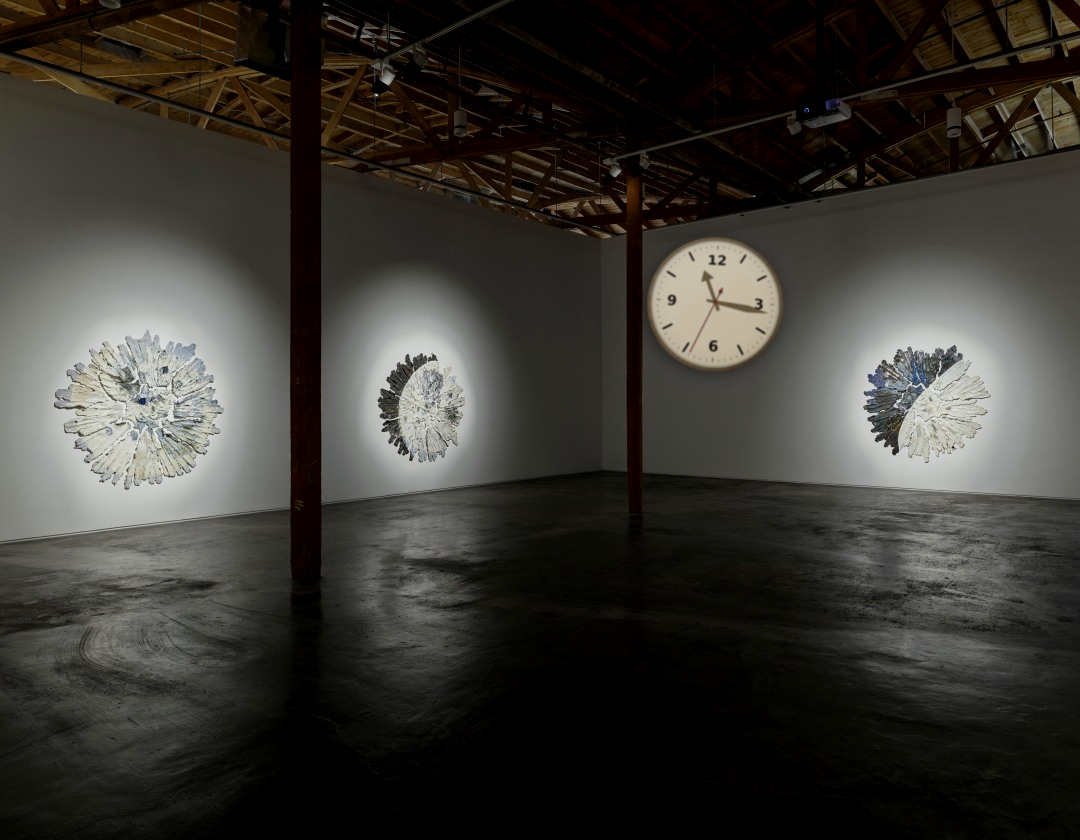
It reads 11:16:34
